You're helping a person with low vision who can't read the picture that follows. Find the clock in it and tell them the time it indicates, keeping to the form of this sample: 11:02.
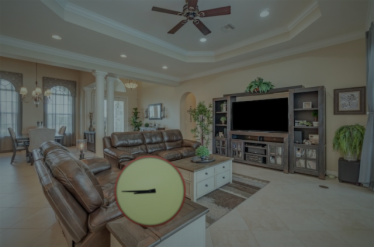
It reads 8:45
